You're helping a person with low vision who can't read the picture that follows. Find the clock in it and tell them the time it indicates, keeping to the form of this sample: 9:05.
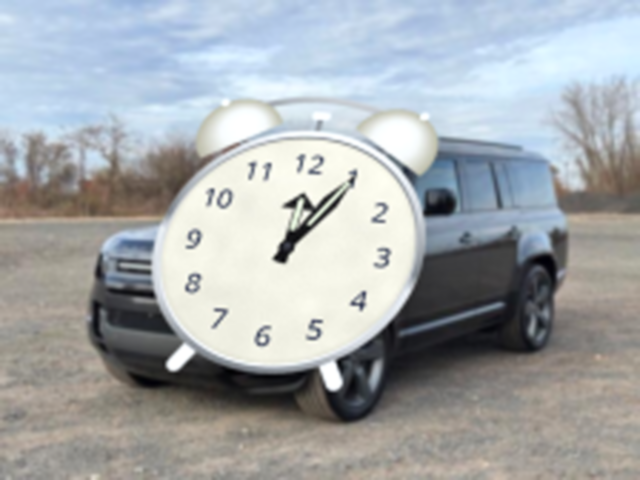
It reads 12:05
